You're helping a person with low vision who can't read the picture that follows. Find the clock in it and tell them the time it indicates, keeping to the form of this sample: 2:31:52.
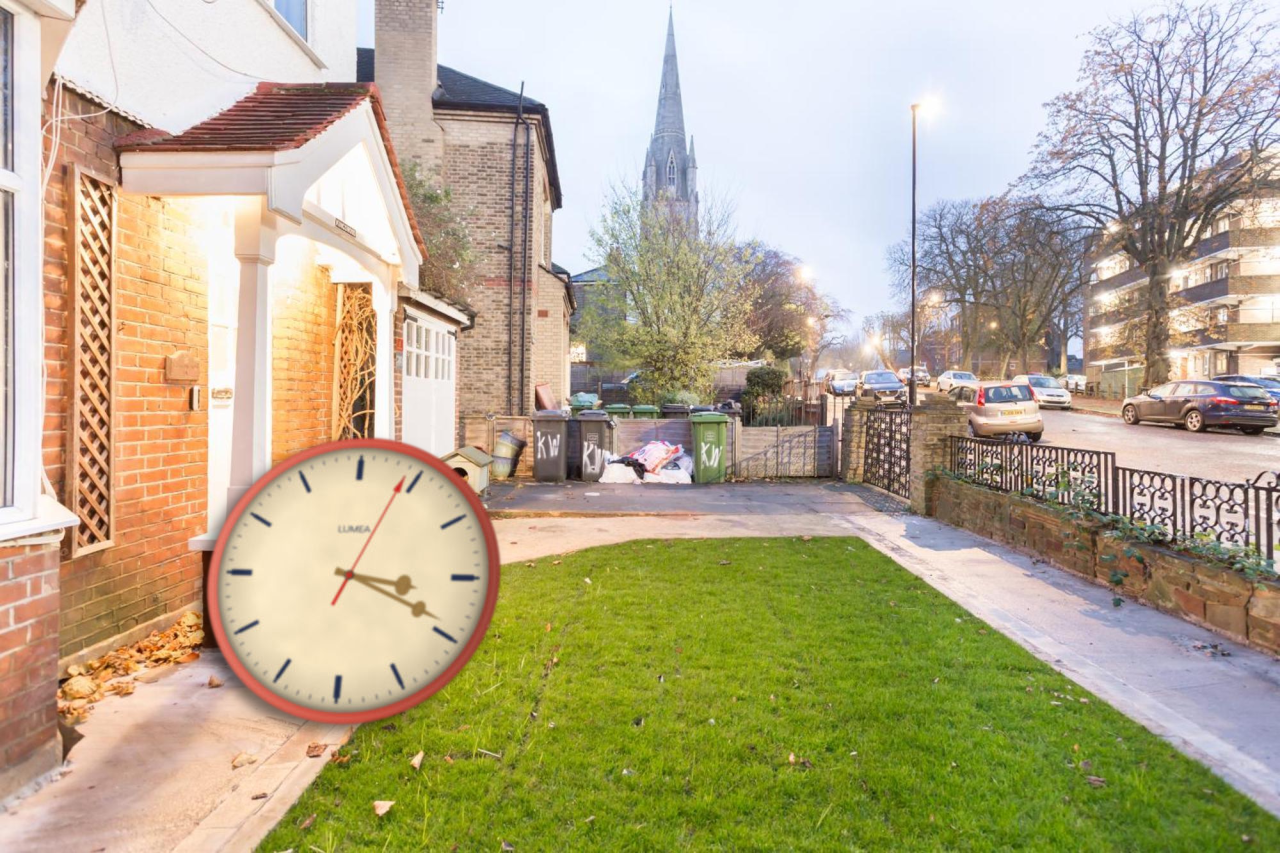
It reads 3:19:04
